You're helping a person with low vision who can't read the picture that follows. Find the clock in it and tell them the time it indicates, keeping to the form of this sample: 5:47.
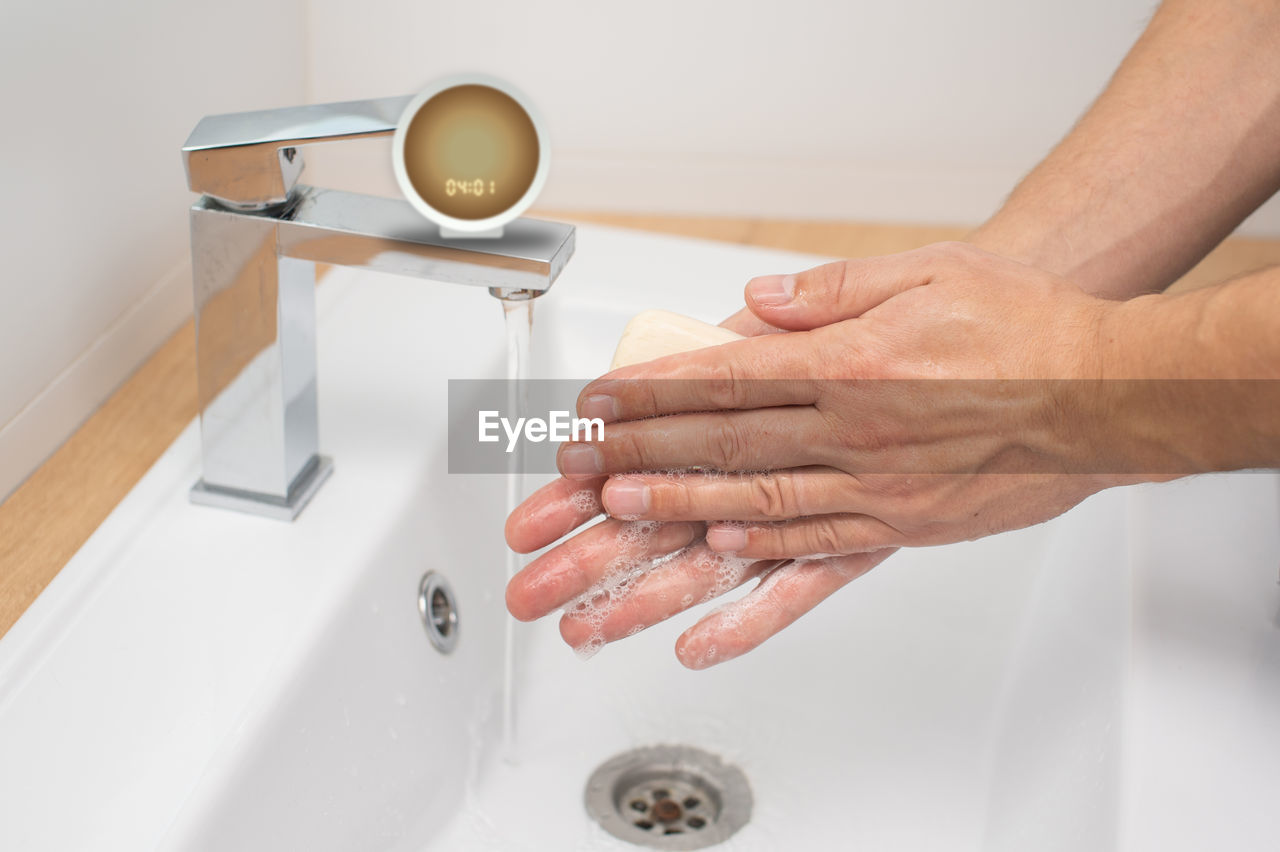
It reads 4:01
